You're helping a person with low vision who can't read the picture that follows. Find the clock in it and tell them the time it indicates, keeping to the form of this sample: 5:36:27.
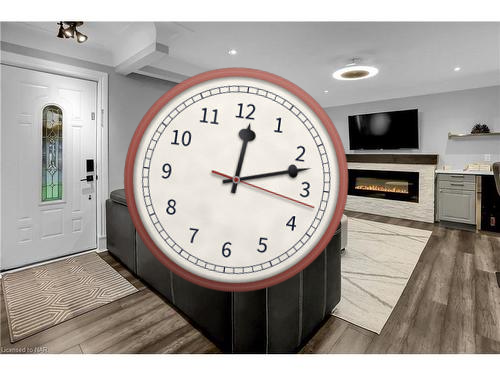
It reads 12:12:17
